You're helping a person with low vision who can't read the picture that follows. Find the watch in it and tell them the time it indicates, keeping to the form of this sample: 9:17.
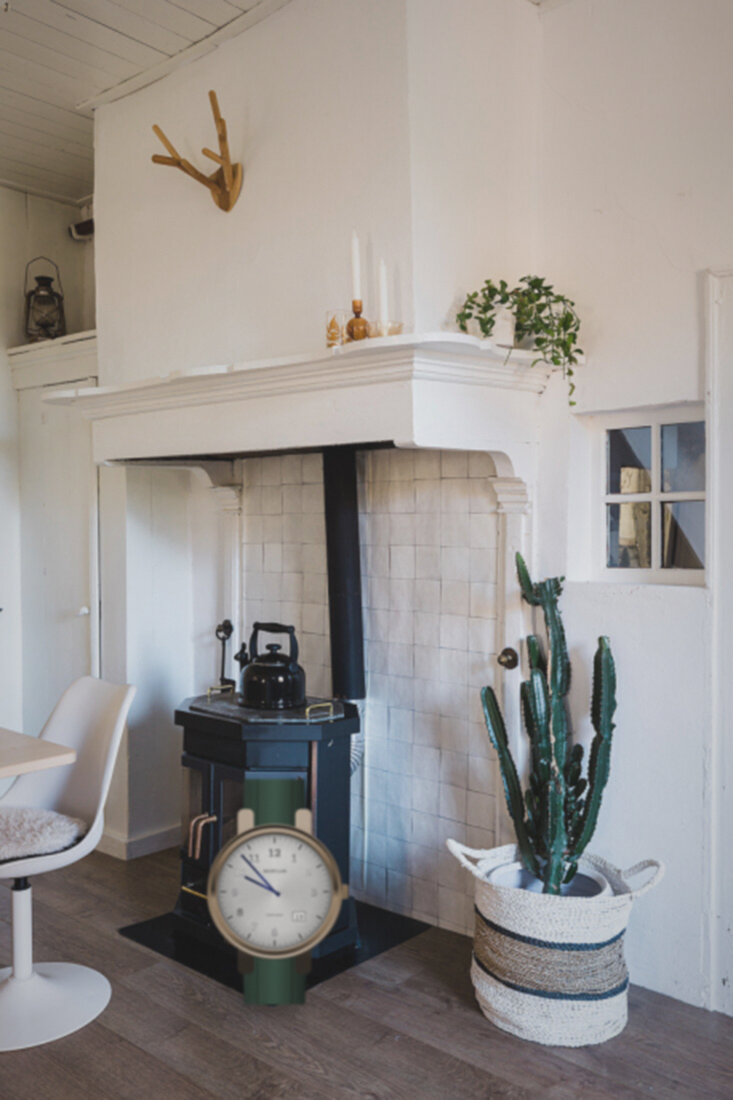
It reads 9:53
